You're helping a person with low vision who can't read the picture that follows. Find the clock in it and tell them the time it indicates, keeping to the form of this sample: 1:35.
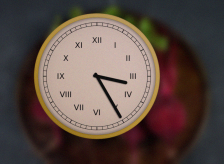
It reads 3:25
